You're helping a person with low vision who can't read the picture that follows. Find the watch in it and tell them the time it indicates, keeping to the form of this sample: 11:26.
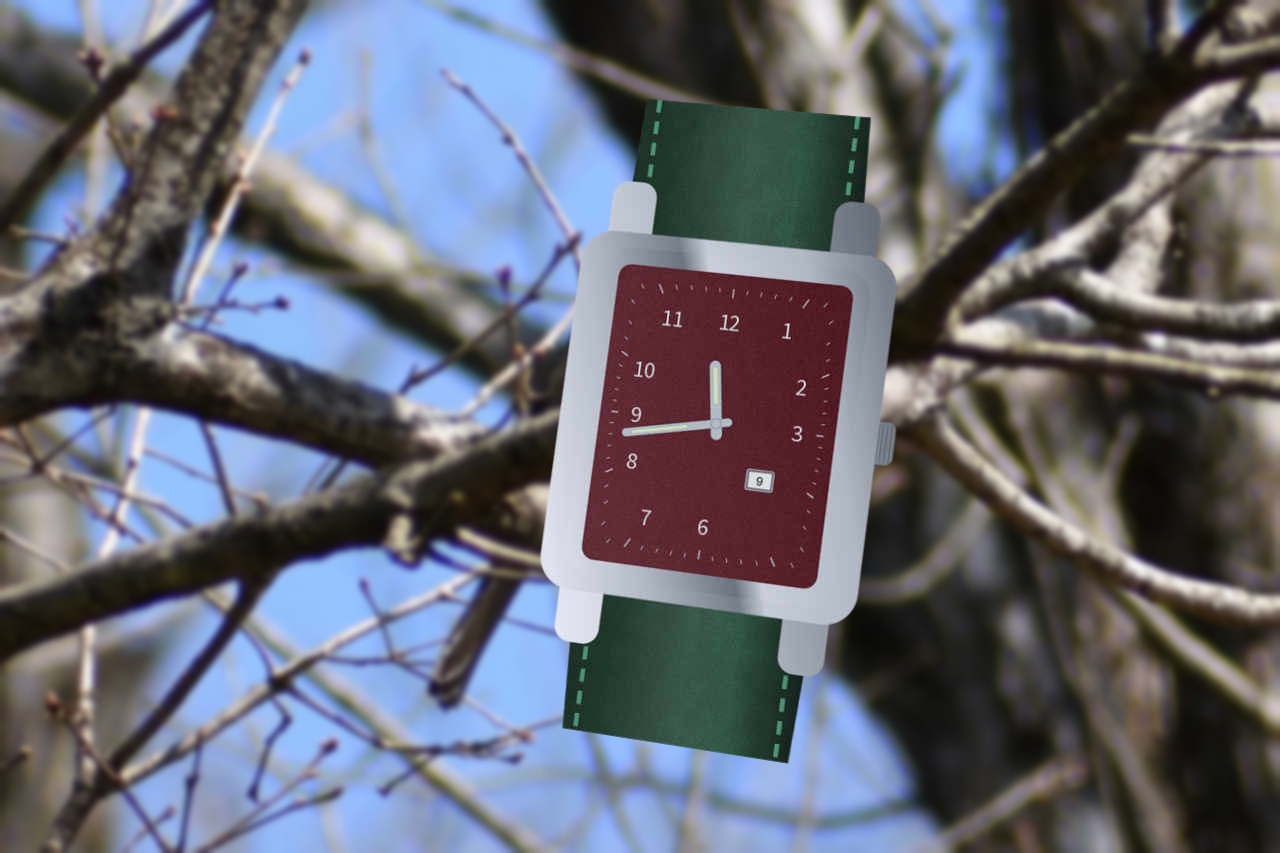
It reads 11:43
